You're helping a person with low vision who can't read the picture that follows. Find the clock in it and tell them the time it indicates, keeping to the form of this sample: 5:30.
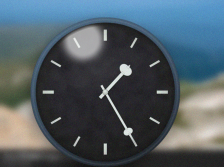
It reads 1:25
